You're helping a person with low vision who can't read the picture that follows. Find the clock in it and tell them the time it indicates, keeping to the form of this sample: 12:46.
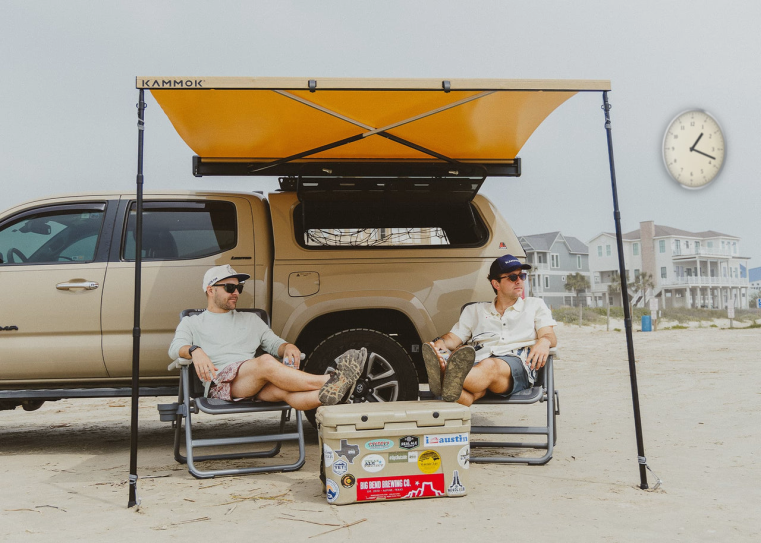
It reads 1:18
